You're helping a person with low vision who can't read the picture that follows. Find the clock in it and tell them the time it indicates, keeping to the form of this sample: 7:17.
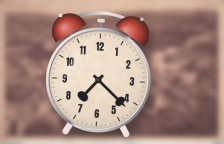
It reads 7:22
